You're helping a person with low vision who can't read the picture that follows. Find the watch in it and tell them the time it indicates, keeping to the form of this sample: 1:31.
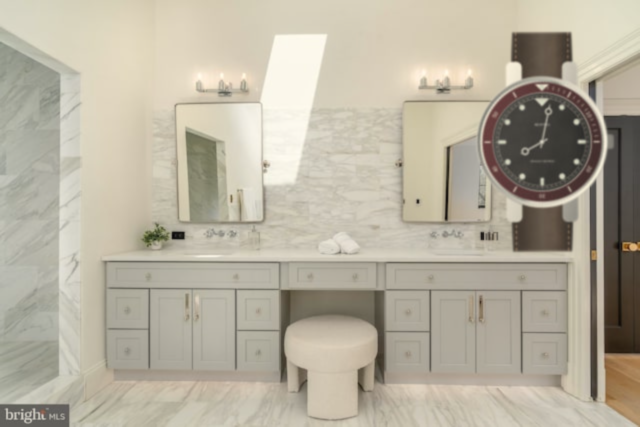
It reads 8:02
